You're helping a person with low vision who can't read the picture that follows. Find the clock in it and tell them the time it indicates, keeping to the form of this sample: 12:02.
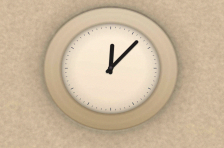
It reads 12:07
